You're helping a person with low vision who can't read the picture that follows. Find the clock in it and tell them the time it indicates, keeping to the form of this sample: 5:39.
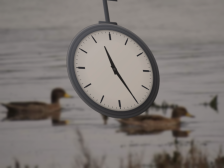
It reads 11:25
